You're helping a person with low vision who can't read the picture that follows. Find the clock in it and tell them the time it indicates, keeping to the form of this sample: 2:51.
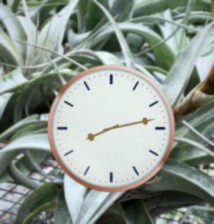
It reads 8:13
